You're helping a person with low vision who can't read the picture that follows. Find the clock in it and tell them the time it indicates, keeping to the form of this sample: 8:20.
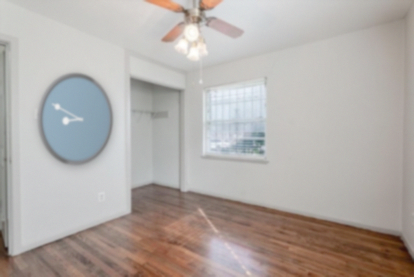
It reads 8:49
